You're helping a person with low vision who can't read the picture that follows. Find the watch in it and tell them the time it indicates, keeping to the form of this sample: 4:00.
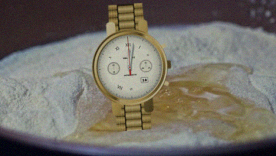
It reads 12:02
